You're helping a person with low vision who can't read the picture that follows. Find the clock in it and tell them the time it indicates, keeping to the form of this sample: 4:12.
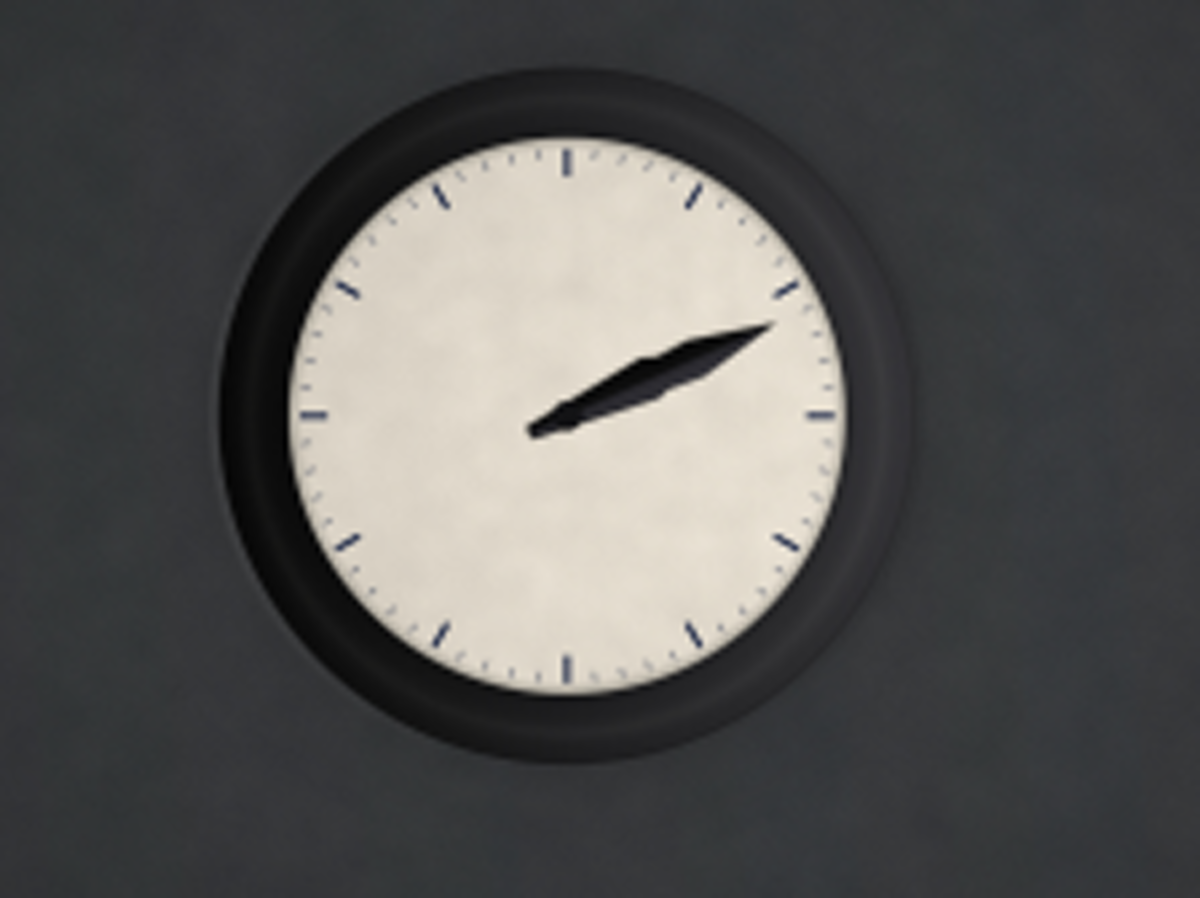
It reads 2:11
